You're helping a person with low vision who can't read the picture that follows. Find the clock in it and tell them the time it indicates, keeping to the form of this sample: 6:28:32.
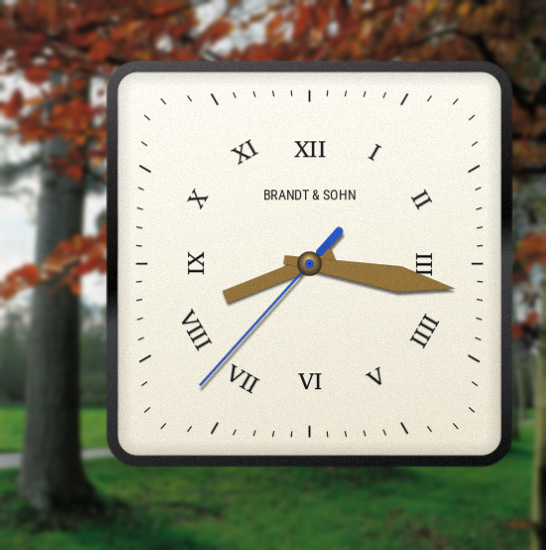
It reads 8:16:37
